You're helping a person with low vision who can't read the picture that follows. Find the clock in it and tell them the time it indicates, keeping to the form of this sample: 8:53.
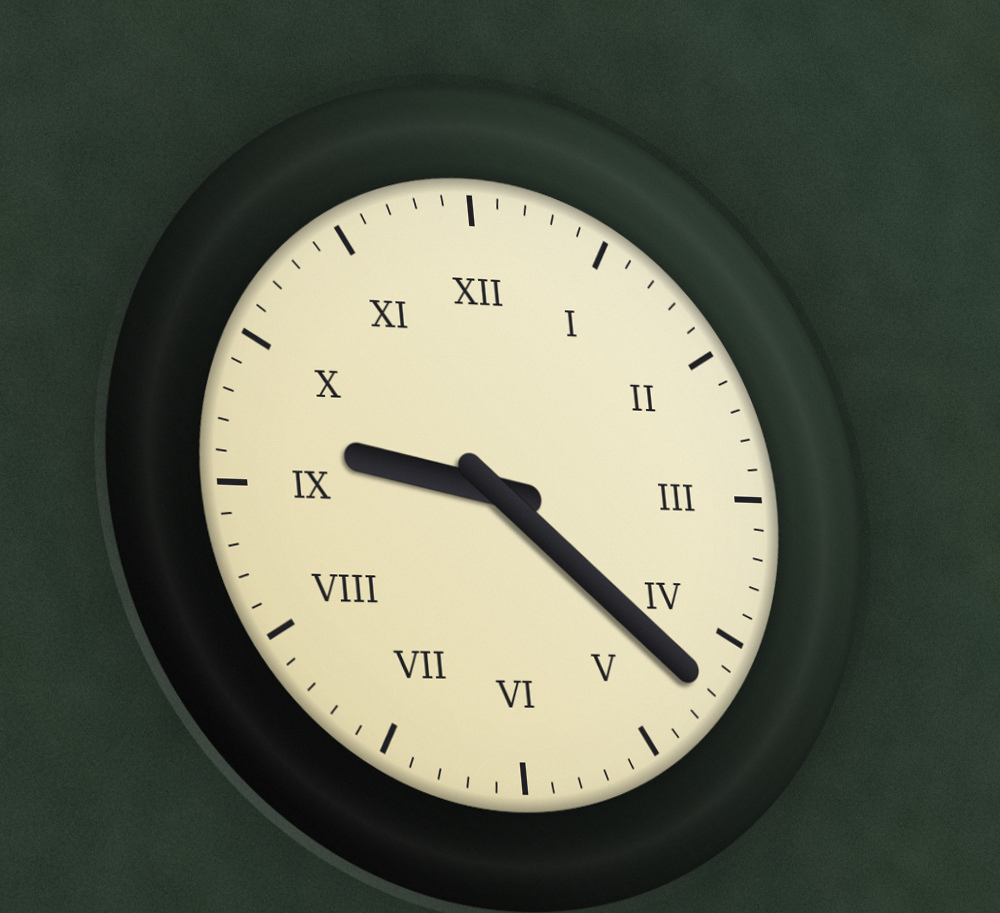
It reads 9:22
